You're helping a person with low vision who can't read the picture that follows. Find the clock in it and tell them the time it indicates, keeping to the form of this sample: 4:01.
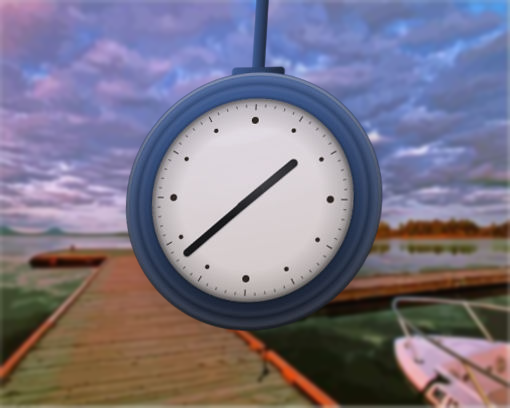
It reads 1:38
